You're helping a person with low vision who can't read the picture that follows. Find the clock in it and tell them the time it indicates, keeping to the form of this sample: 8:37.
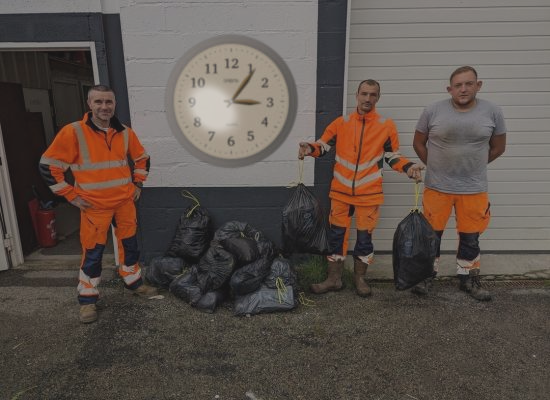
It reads 3:06
